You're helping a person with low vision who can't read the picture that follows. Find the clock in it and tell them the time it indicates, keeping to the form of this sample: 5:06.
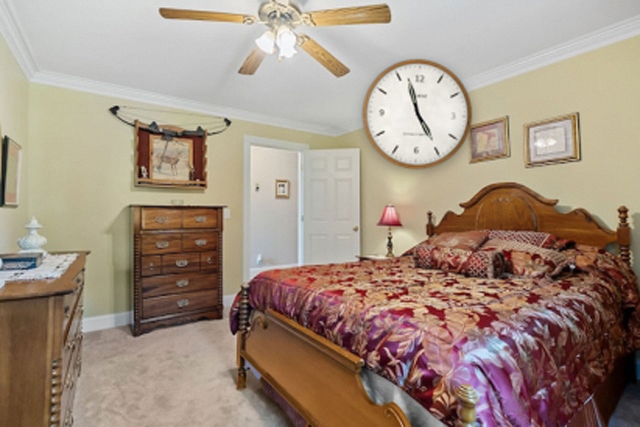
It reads 4:57
